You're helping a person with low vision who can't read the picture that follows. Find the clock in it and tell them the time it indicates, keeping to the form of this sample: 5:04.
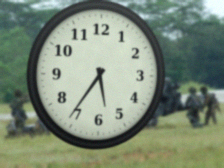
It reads 5:36
